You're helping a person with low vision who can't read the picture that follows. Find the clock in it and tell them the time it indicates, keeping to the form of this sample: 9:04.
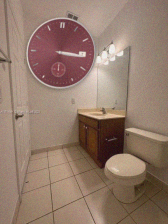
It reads 3:16
